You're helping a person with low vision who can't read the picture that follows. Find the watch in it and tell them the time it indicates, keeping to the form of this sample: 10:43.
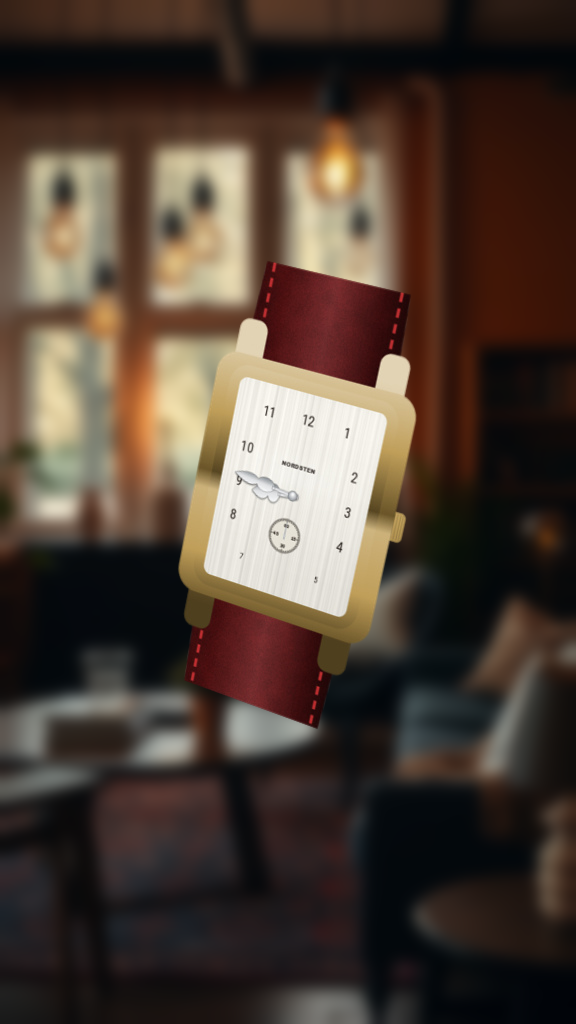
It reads 8:46
